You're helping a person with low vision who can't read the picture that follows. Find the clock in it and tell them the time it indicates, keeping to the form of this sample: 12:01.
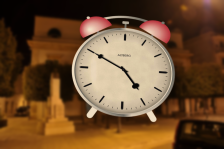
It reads 4:50
